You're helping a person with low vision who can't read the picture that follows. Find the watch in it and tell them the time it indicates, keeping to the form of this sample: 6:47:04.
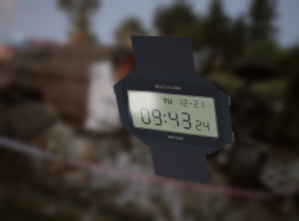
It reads 9:43:24
